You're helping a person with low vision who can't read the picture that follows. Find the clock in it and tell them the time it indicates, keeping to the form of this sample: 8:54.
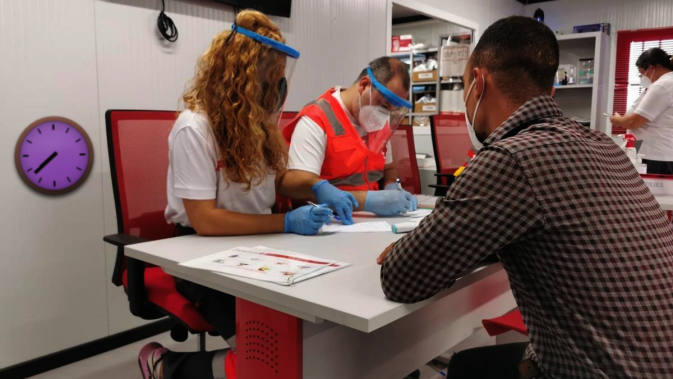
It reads 7:38
